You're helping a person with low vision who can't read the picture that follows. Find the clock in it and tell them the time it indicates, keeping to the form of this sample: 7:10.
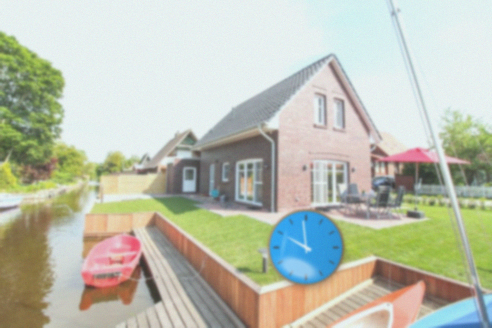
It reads 9:59
